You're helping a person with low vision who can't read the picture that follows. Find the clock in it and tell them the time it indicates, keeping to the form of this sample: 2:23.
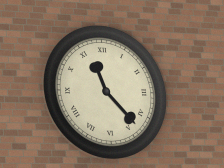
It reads 11:23
